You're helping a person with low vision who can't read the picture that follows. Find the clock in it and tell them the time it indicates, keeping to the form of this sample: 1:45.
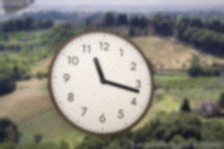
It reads 11:17
